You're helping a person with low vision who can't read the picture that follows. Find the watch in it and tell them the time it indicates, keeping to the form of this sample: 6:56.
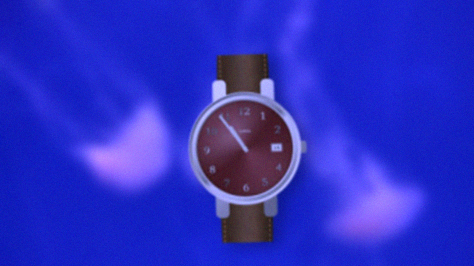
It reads 10:54
